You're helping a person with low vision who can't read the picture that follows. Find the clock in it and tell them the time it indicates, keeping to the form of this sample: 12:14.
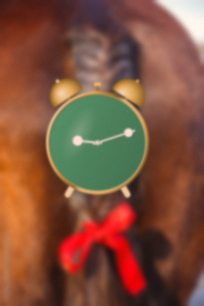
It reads 9:12
